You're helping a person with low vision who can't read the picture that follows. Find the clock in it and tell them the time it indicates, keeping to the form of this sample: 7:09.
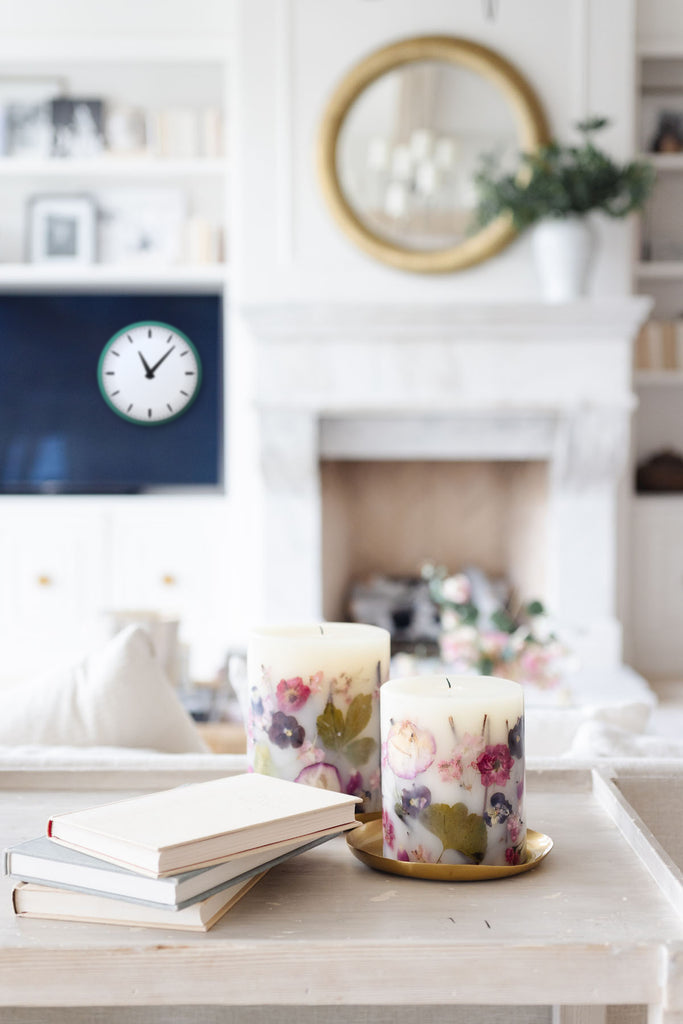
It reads 11:07
